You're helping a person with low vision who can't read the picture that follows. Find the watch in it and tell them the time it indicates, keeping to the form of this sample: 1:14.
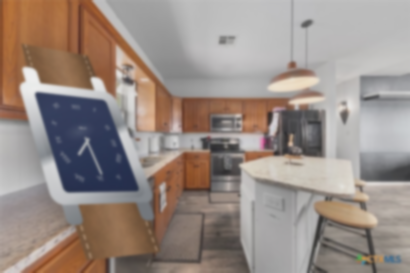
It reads 7:29
